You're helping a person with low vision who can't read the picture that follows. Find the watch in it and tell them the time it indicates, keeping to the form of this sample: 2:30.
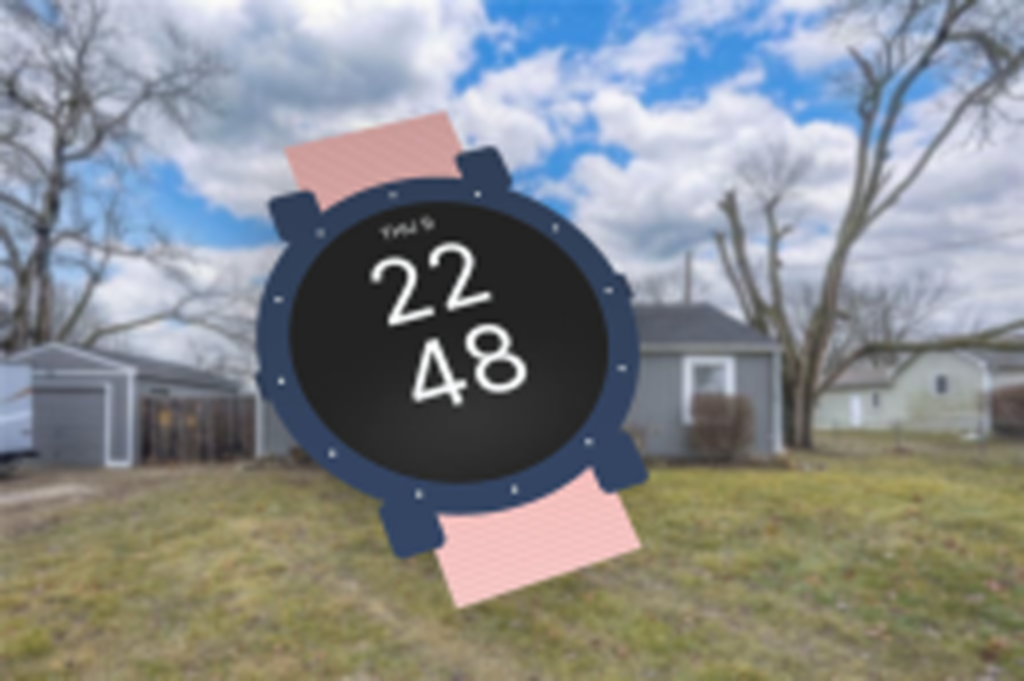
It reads 22:48
